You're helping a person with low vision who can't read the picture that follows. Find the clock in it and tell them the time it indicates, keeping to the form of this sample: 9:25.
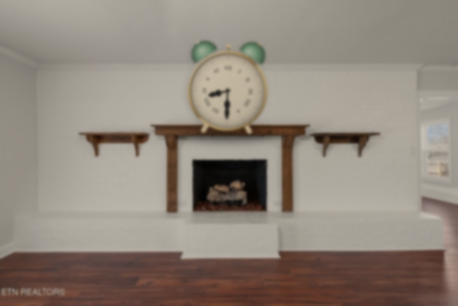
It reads 8:30
